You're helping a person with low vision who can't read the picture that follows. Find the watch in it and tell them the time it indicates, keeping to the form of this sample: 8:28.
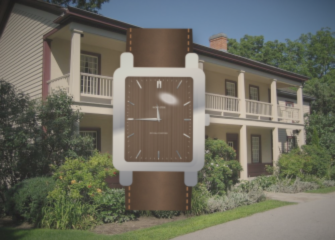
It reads 11:45
